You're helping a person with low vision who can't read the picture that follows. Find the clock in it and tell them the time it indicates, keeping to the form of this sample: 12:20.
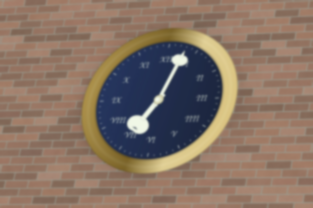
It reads 7:03
